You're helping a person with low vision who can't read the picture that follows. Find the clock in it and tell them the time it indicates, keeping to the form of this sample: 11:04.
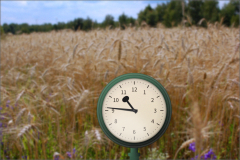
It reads 10:46
